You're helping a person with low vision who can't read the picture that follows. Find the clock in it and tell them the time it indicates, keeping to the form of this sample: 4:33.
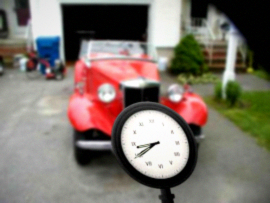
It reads 8:40
